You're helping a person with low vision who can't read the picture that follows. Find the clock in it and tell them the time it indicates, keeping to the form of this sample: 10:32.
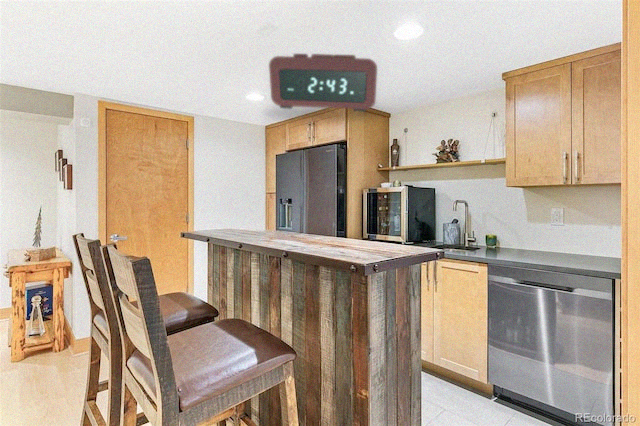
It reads 2:43
